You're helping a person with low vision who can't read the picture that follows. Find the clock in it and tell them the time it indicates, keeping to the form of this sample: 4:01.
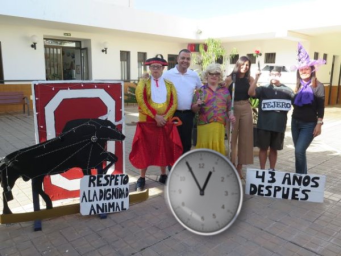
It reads 12:55
